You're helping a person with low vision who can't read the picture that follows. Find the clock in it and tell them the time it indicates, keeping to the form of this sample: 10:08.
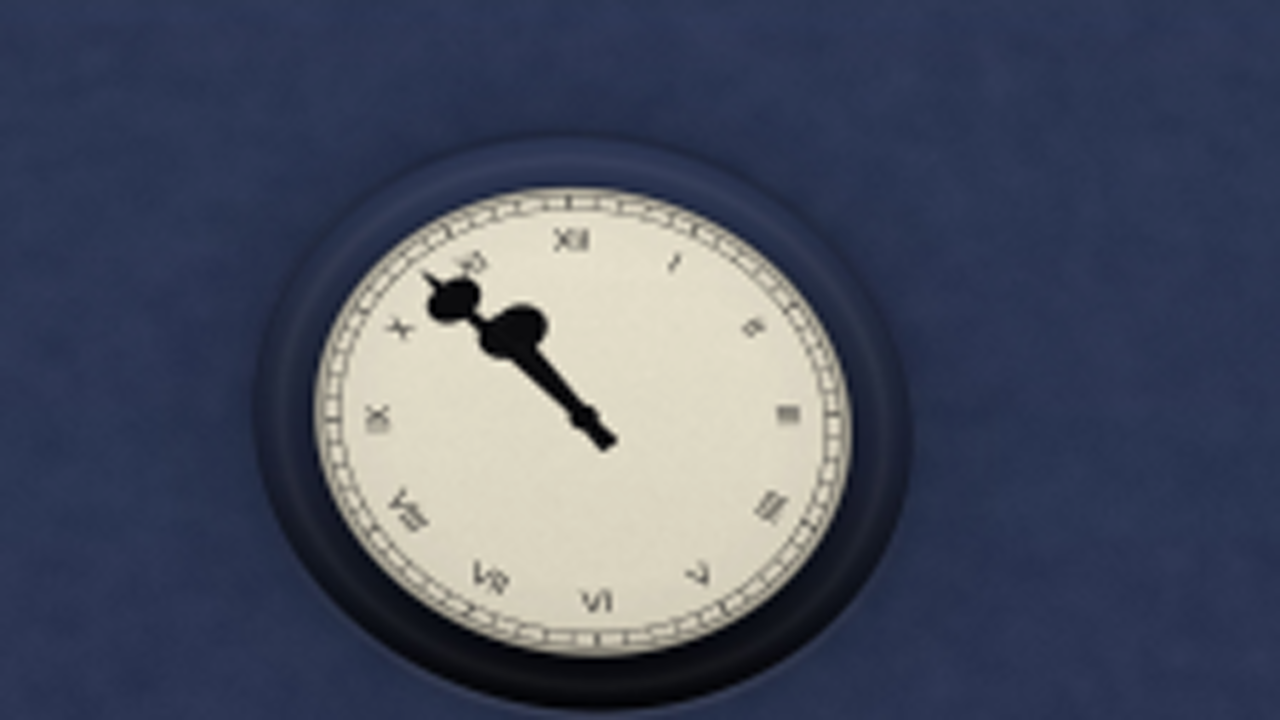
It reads 10:53
